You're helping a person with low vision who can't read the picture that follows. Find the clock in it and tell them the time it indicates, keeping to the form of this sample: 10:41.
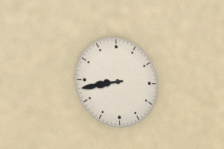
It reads 8:43
